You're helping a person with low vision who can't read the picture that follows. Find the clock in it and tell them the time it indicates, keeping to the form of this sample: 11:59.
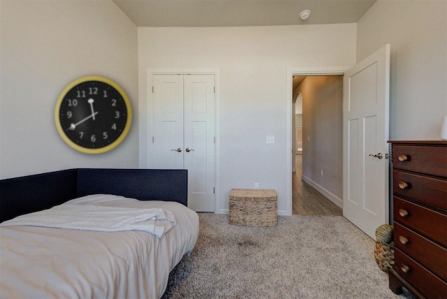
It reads 11:40
